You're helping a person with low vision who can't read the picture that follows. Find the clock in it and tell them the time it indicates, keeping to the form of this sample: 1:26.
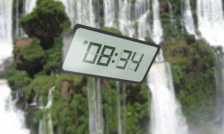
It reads 8:34
